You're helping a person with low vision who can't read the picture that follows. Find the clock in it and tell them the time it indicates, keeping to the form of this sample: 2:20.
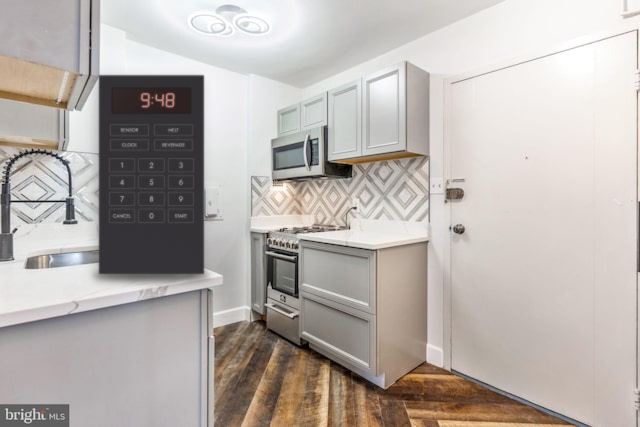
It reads 9:48
